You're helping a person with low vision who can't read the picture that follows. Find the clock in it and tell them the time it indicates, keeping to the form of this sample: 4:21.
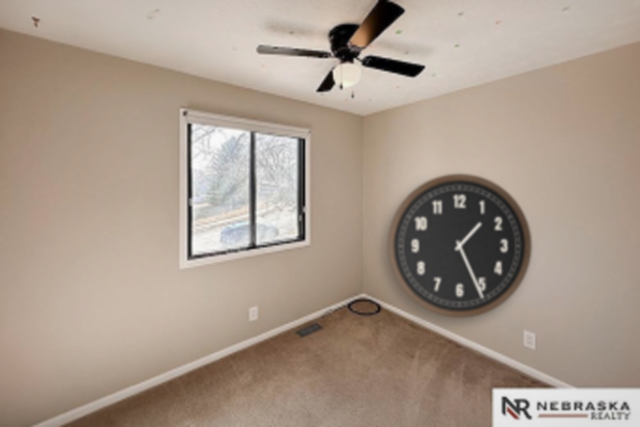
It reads 1:26
